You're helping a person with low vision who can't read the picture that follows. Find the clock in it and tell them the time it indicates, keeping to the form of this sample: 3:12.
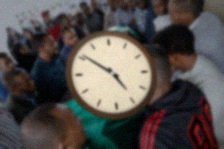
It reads 4:51
